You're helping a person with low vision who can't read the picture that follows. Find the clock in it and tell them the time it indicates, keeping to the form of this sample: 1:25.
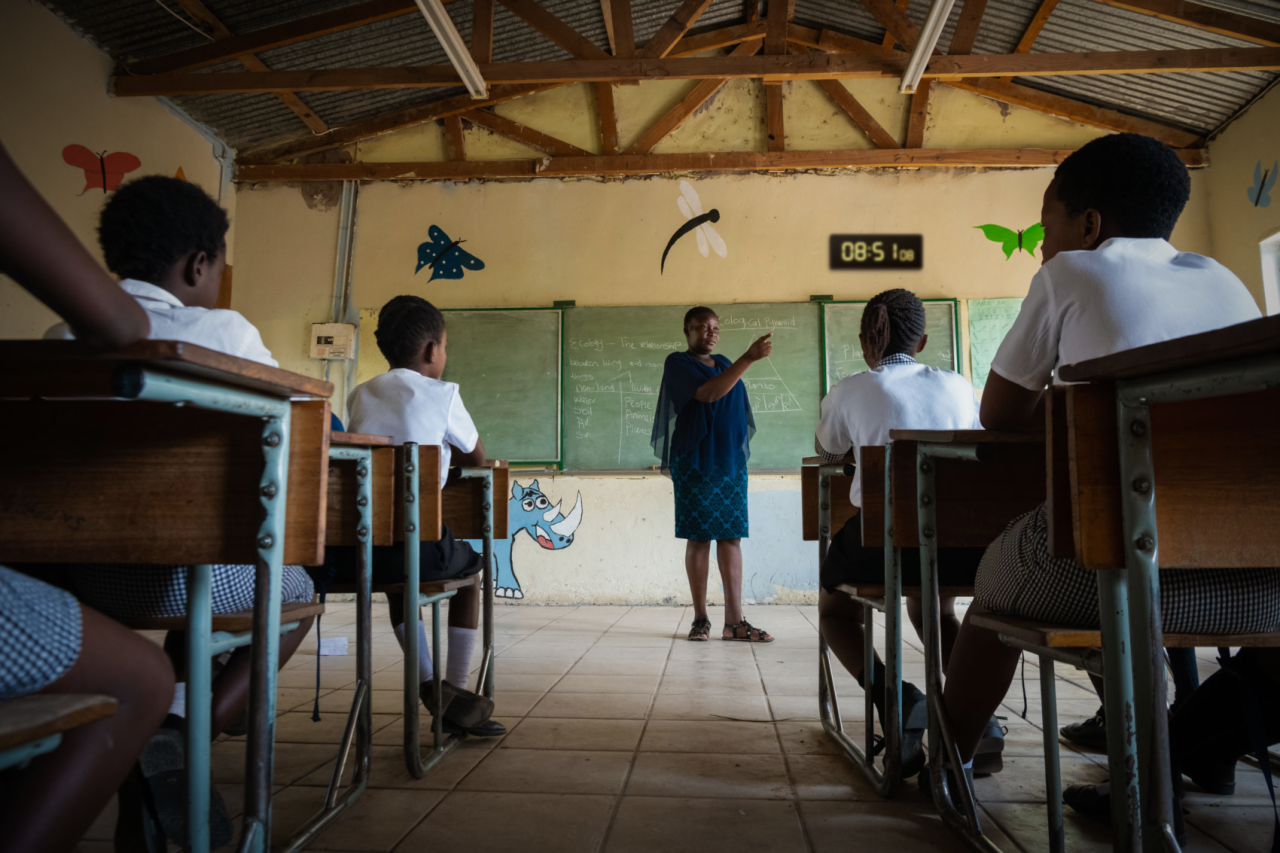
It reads 8:51
